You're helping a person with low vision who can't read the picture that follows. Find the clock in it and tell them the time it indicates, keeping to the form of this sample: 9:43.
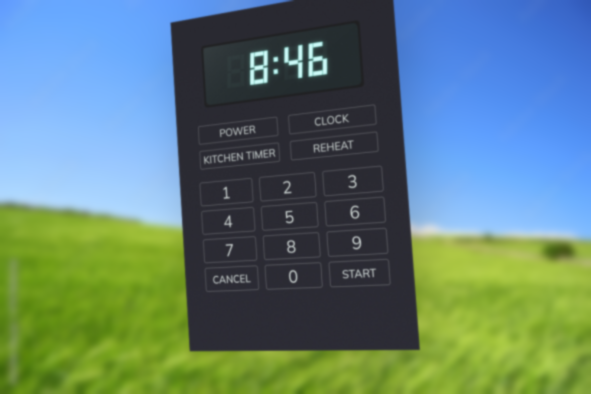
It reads 8:46
